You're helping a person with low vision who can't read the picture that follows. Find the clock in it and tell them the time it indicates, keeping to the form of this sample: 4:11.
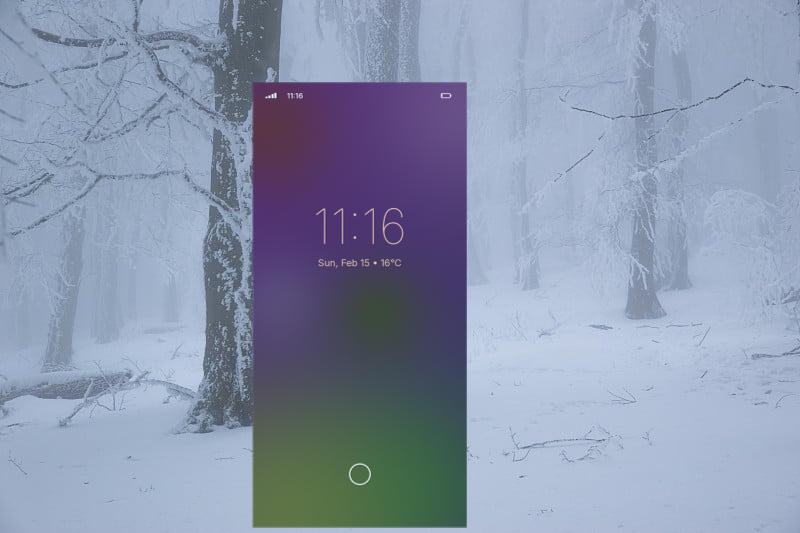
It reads 11:16
